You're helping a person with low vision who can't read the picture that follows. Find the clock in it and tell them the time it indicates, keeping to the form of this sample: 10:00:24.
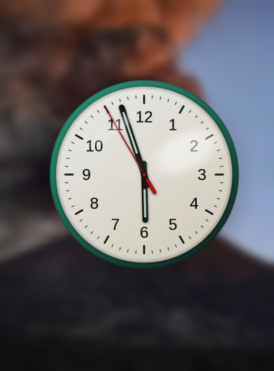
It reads 5:56:55
